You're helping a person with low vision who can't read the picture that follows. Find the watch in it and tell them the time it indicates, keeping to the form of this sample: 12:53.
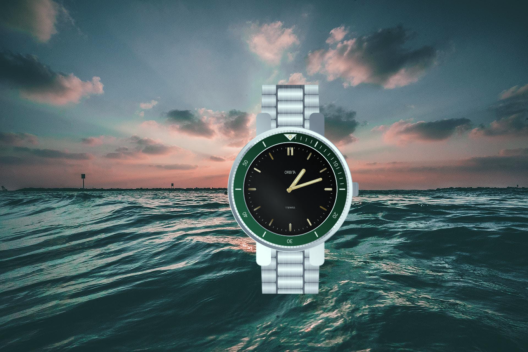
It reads 1:12
